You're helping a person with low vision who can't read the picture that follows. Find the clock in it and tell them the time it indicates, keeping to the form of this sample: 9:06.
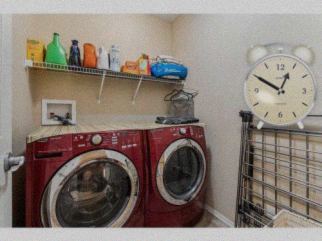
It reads 12:50
